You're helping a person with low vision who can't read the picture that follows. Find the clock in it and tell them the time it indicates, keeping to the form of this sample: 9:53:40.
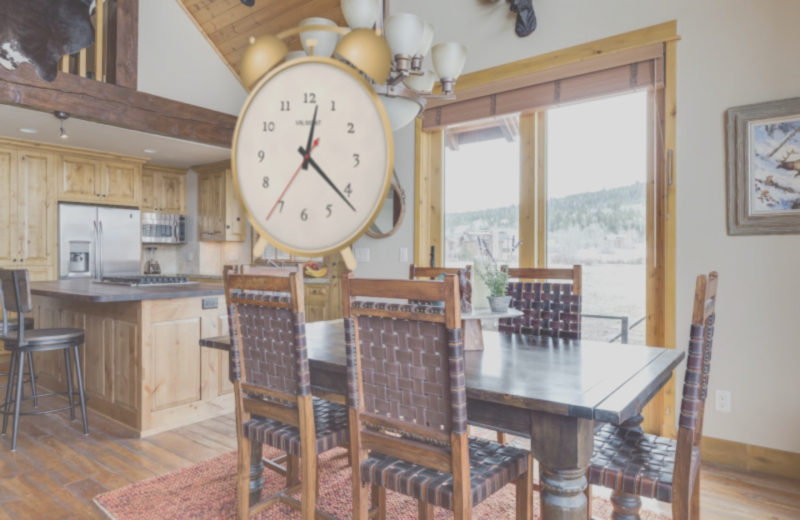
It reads 12:21:36
